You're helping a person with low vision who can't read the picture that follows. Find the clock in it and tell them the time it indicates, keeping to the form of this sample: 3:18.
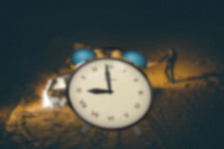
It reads 8:59
